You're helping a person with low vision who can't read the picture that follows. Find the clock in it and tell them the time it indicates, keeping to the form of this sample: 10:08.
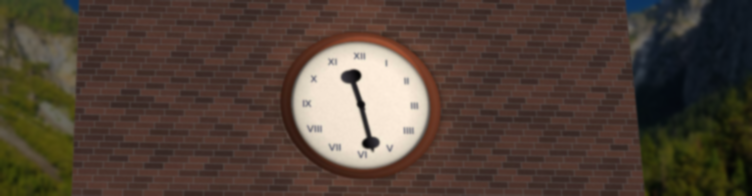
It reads 11:28
